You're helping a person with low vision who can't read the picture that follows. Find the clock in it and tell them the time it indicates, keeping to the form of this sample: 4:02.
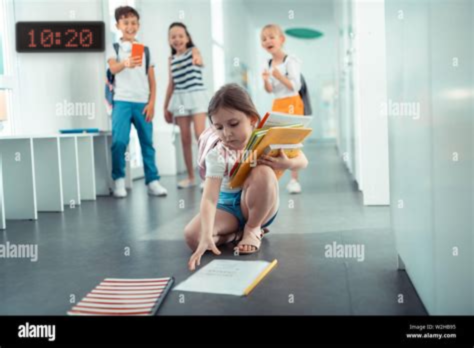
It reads 10:20
